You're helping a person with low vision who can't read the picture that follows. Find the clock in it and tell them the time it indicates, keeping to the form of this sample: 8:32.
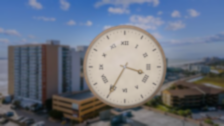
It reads 3:35
